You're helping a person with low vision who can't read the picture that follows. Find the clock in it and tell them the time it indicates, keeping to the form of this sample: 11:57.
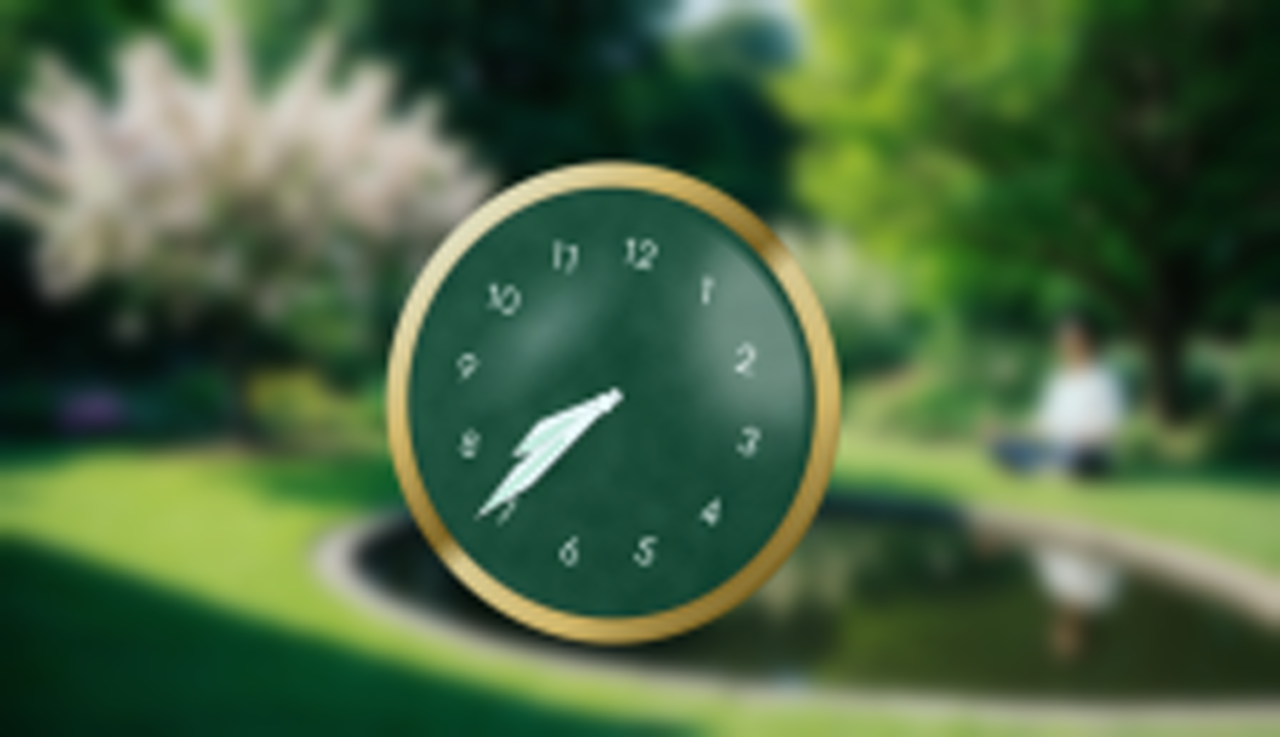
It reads 7:36
